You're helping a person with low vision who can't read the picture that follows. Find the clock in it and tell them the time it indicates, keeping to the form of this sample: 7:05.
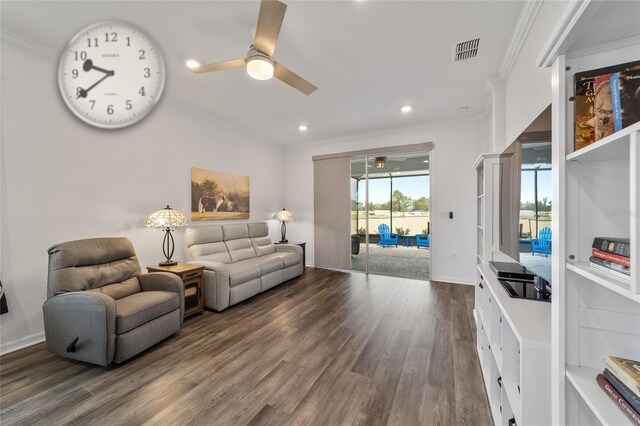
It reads 9:39
